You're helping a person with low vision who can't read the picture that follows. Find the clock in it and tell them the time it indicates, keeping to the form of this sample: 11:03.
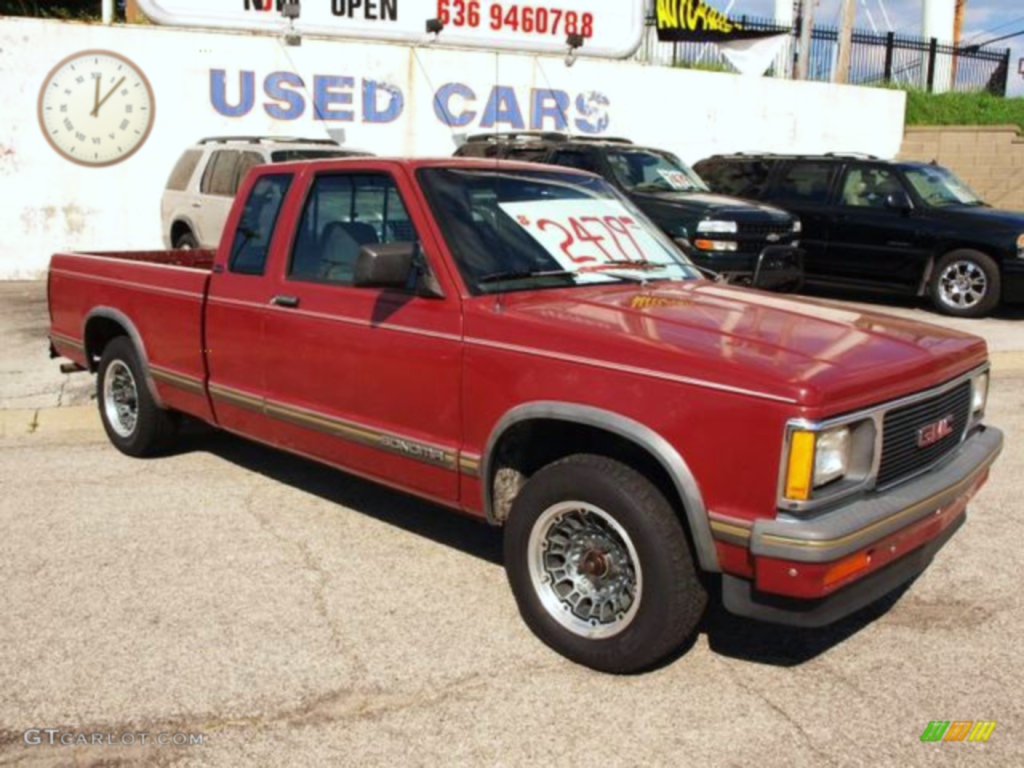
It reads 12:07
